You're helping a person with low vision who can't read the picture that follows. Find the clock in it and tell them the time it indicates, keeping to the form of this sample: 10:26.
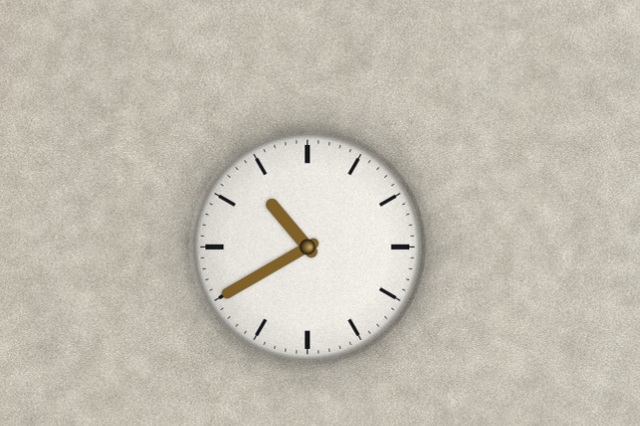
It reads 10:40
